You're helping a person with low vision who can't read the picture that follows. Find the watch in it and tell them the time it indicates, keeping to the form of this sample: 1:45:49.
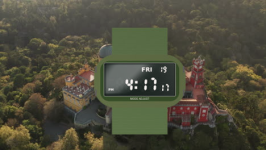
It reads 4:17:17
